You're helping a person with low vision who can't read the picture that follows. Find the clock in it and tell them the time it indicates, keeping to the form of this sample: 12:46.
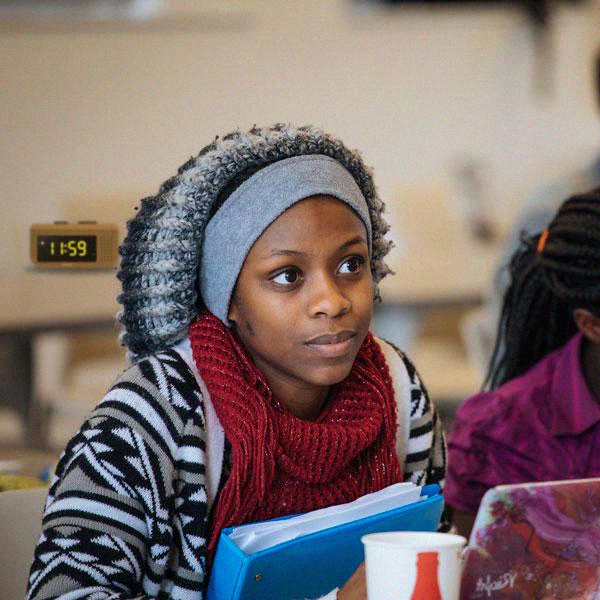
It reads 11:59
